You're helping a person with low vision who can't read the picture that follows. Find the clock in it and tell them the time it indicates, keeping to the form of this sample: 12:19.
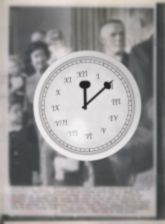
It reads 12:09
